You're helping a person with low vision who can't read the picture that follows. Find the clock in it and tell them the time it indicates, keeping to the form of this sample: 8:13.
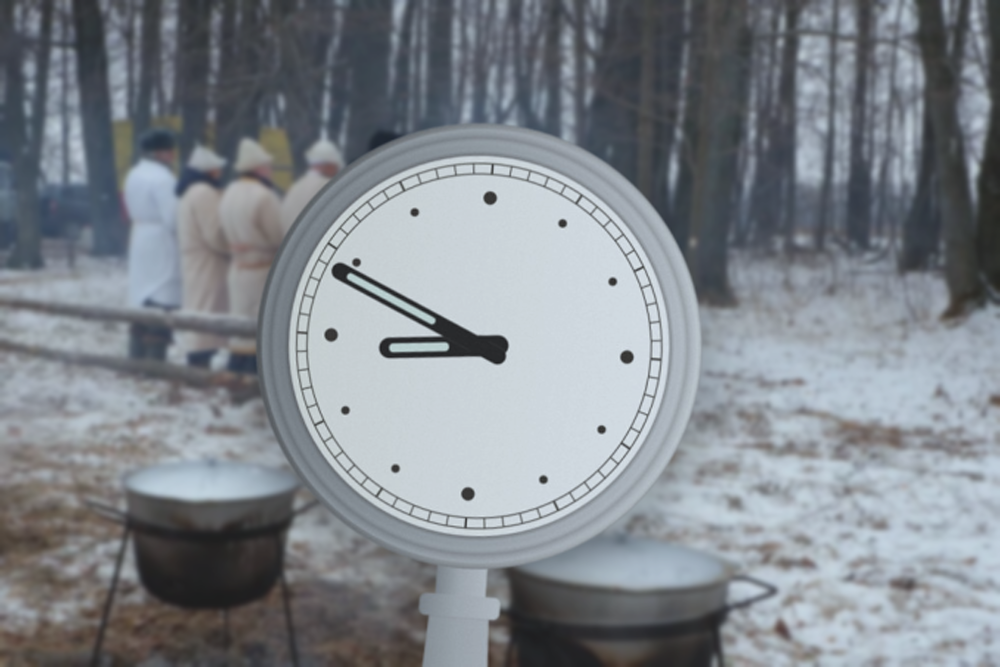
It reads 8:49
